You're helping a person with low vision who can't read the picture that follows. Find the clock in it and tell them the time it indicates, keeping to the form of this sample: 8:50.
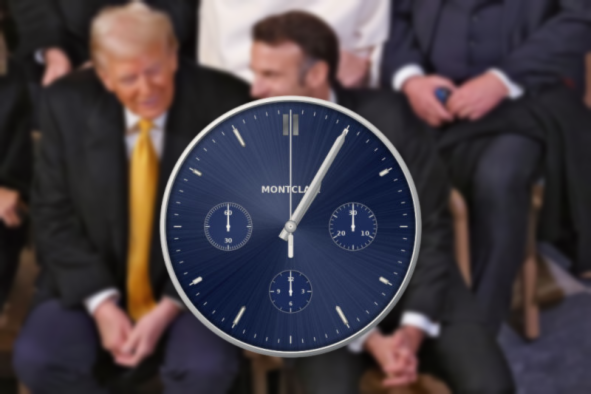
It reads 1:05
